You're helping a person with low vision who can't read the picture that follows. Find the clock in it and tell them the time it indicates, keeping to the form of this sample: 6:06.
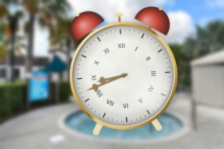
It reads 8:42
